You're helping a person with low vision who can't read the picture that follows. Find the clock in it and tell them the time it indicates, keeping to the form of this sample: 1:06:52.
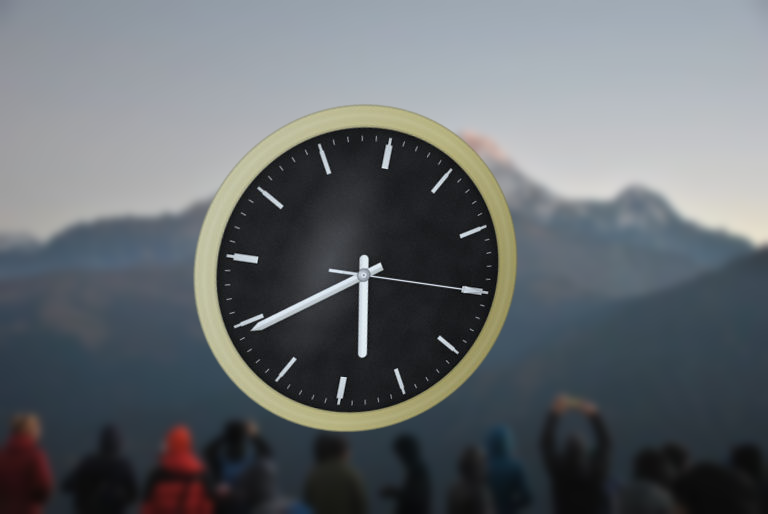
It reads 5:39:15
